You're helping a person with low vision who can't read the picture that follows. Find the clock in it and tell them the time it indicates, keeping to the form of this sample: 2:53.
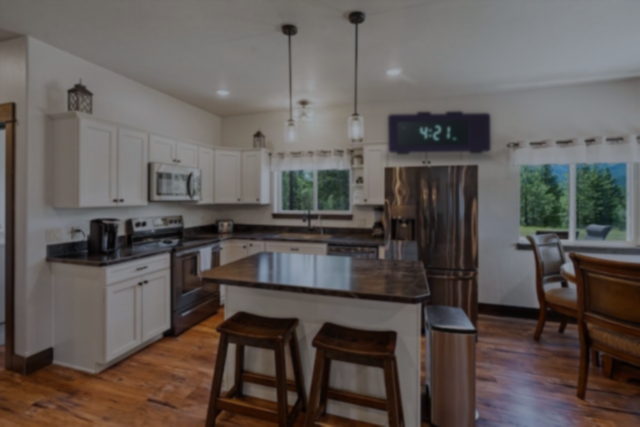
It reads 4:21
